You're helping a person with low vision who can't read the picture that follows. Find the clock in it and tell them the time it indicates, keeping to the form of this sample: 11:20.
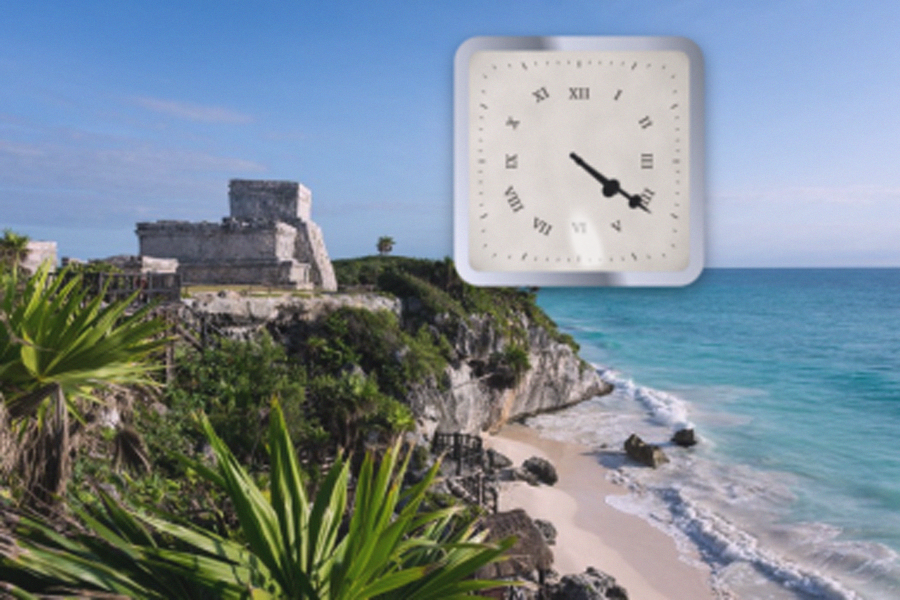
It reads 4:21
